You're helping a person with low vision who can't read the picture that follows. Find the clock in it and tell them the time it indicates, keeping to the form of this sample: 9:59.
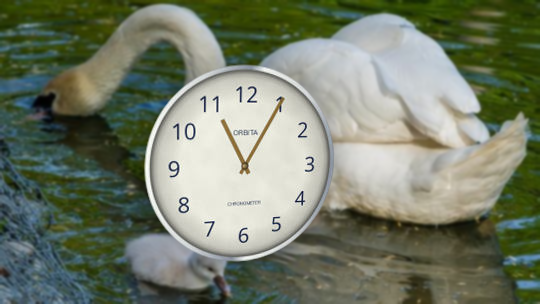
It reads 11:05
